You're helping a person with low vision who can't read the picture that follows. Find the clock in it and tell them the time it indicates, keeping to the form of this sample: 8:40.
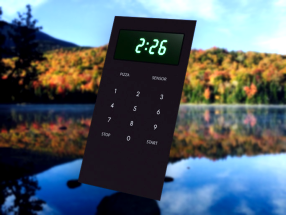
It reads 2:26
